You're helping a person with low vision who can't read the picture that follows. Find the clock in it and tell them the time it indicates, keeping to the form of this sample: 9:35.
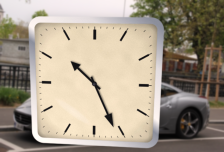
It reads 10:26
